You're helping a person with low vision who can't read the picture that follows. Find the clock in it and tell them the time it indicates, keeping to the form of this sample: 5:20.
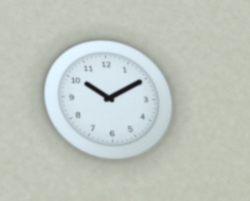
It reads 10:10
